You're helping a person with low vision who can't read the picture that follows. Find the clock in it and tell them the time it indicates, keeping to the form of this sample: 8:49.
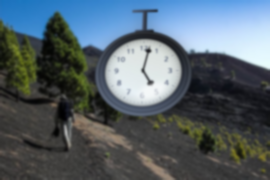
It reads 5:02
